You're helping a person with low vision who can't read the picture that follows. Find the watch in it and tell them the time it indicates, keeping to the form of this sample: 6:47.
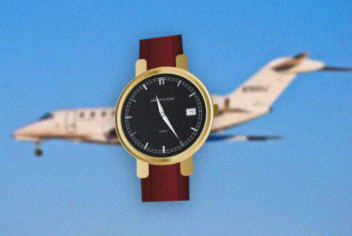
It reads 11:25
